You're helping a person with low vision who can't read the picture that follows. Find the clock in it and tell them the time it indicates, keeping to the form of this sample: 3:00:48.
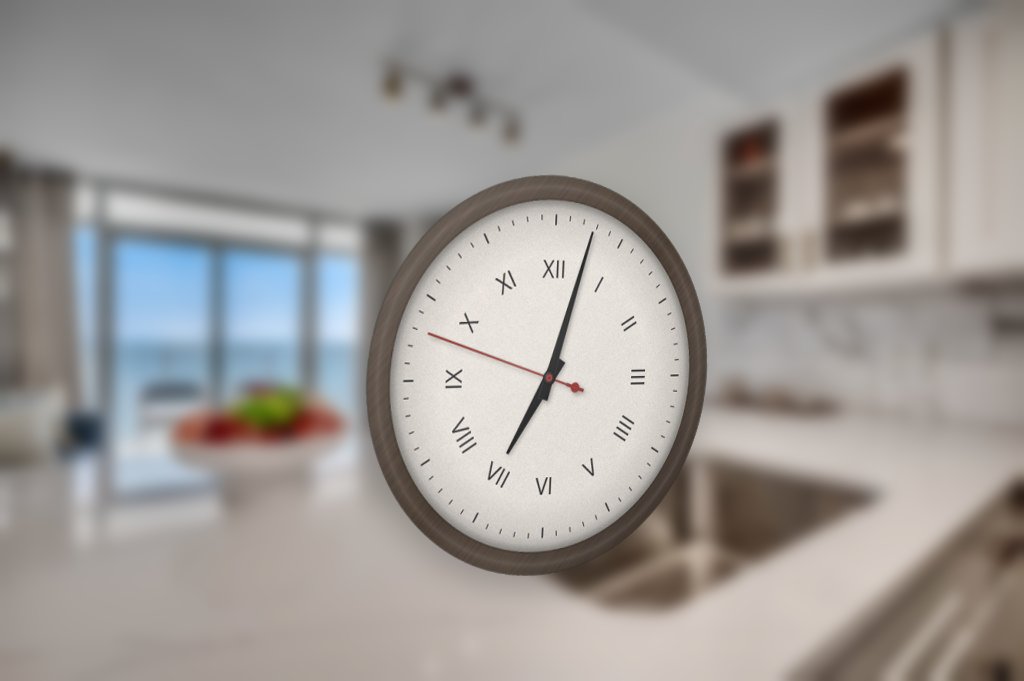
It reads 7:02:48
